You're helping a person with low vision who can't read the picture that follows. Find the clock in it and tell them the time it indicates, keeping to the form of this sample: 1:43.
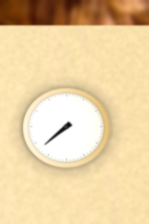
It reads 7:38
